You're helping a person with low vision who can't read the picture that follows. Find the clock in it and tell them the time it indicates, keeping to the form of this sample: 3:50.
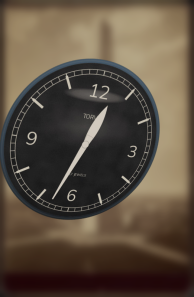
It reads 12:33
